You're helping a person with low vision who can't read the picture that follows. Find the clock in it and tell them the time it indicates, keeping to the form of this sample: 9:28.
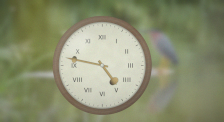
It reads 4:47
